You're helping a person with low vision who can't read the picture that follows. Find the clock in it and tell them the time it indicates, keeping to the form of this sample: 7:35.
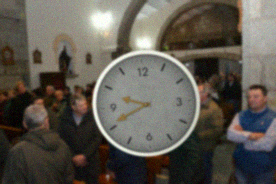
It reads 9:41
